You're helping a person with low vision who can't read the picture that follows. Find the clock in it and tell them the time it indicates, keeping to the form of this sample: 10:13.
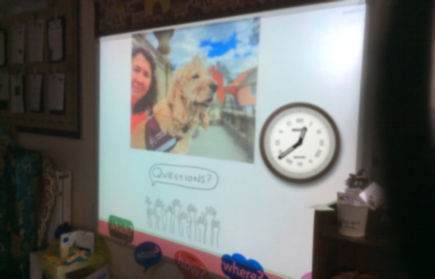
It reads 12:39
